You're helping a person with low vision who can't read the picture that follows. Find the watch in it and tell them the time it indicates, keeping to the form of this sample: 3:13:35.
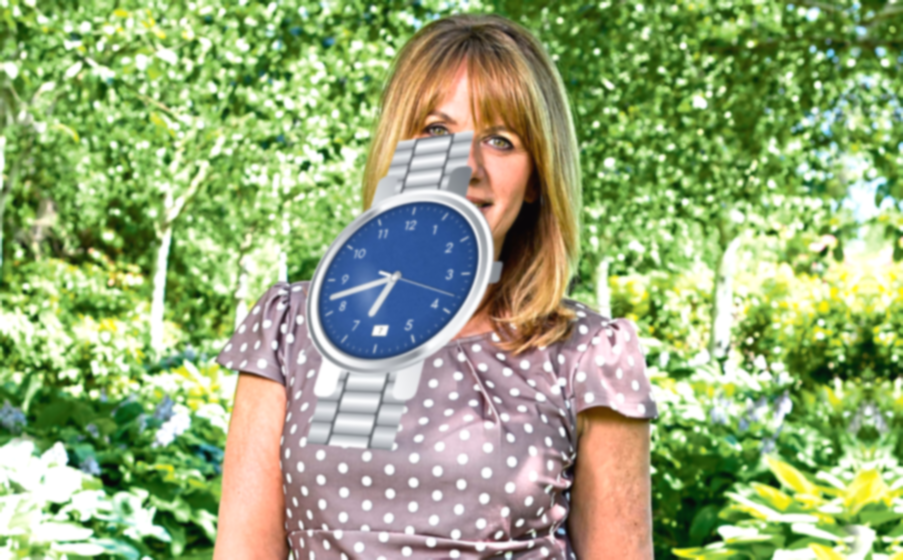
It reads 6:42:18
